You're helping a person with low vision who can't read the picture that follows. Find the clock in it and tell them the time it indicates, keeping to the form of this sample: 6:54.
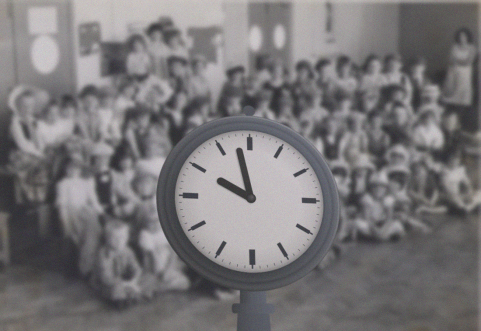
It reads 9:58
